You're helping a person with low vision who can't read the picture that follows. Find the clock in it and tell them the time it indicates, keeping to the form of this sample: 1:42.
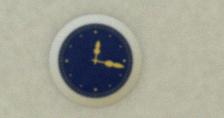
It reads 12:17
